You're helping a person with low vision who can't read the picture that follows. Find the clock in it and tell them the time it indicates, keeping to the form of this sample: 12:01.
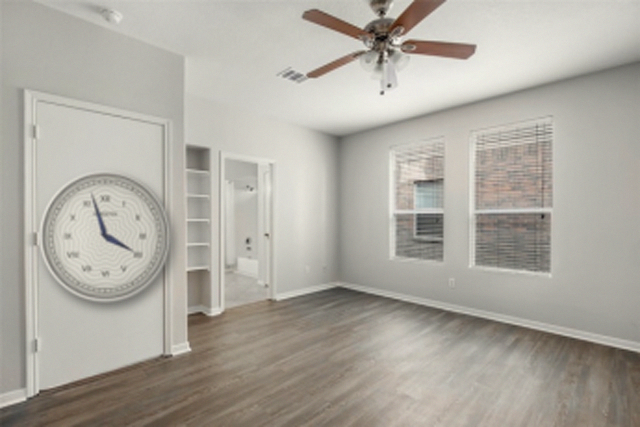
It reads 3:57
